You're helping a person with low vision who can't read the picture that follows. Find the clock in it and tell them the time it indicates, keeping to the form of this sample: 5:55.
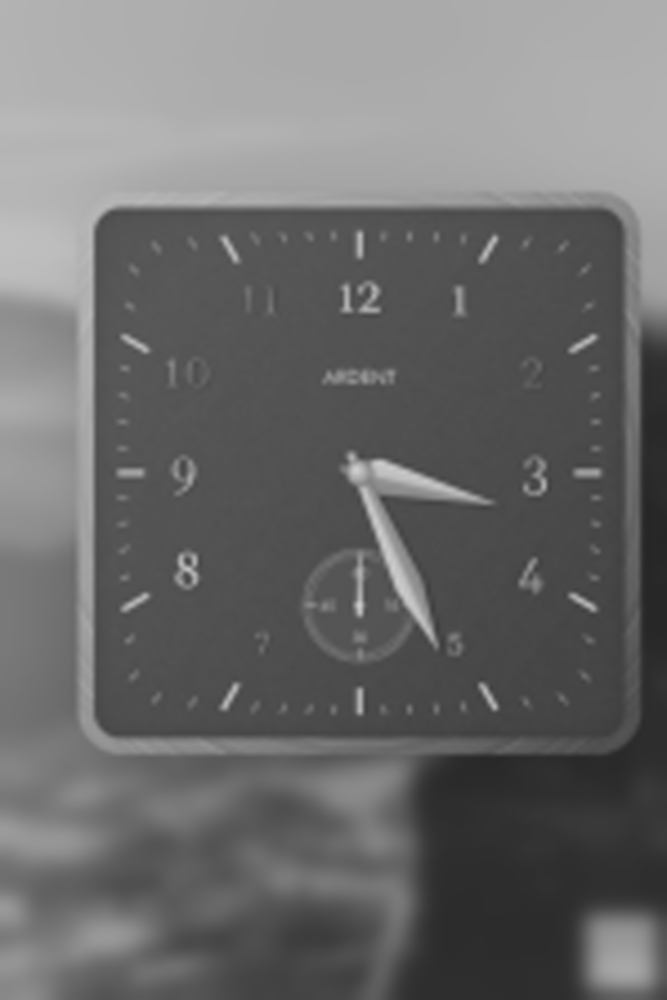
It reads 3:26
